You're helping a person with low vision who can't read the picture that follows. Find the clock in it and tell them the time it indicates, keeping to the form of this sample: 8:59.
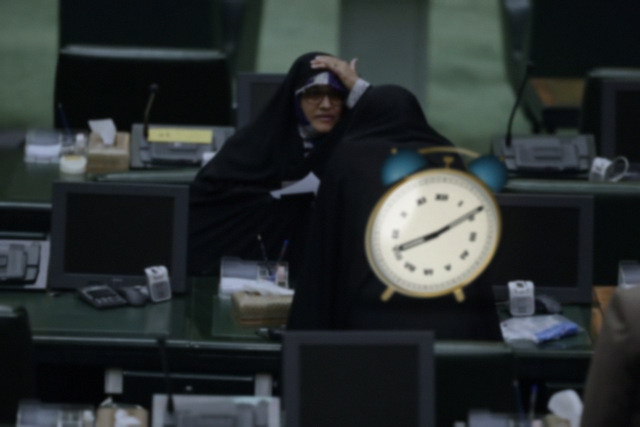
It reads 8:09
